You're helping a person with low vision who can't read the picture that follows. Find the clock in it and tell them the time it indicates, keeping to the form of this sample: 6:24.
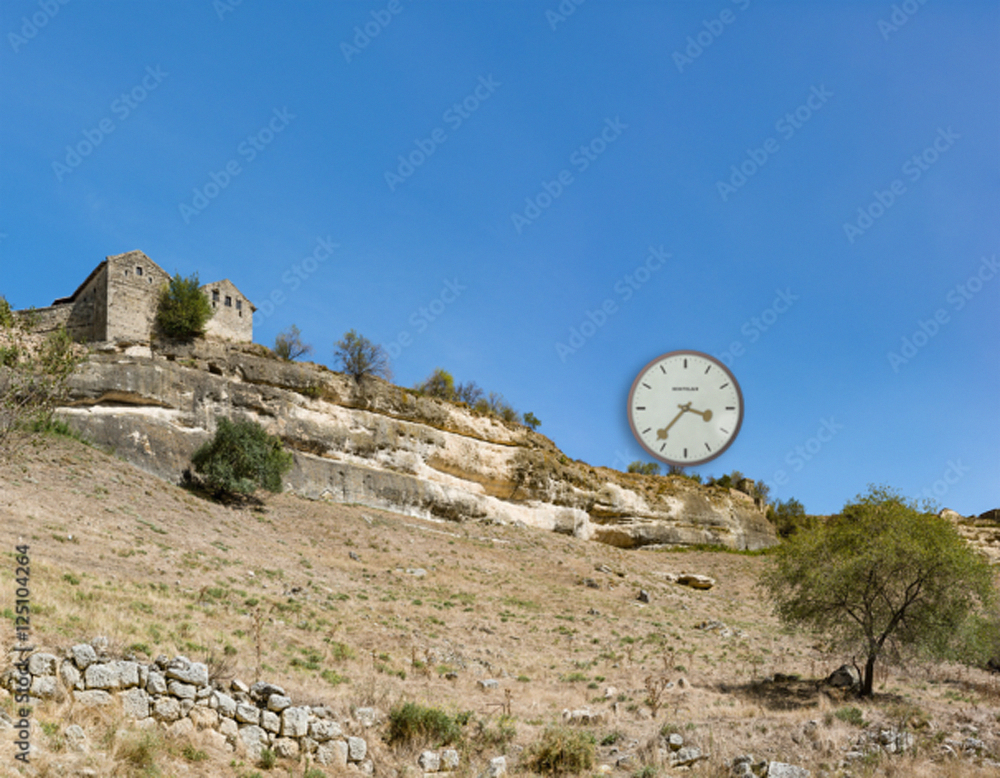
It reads 3:37
